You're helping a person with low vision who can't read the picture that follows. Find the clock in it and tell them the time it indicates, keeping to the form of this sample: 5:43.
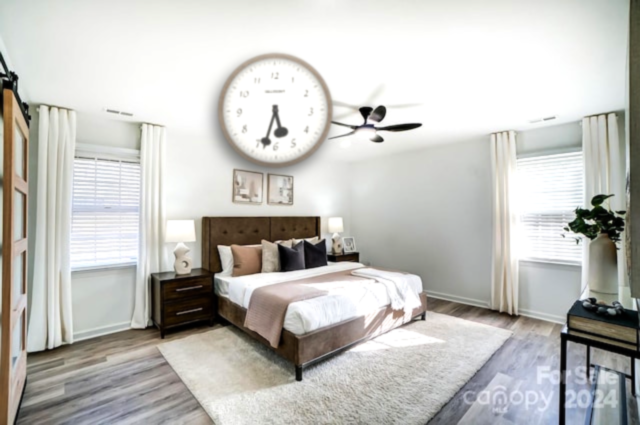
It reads 5:33
